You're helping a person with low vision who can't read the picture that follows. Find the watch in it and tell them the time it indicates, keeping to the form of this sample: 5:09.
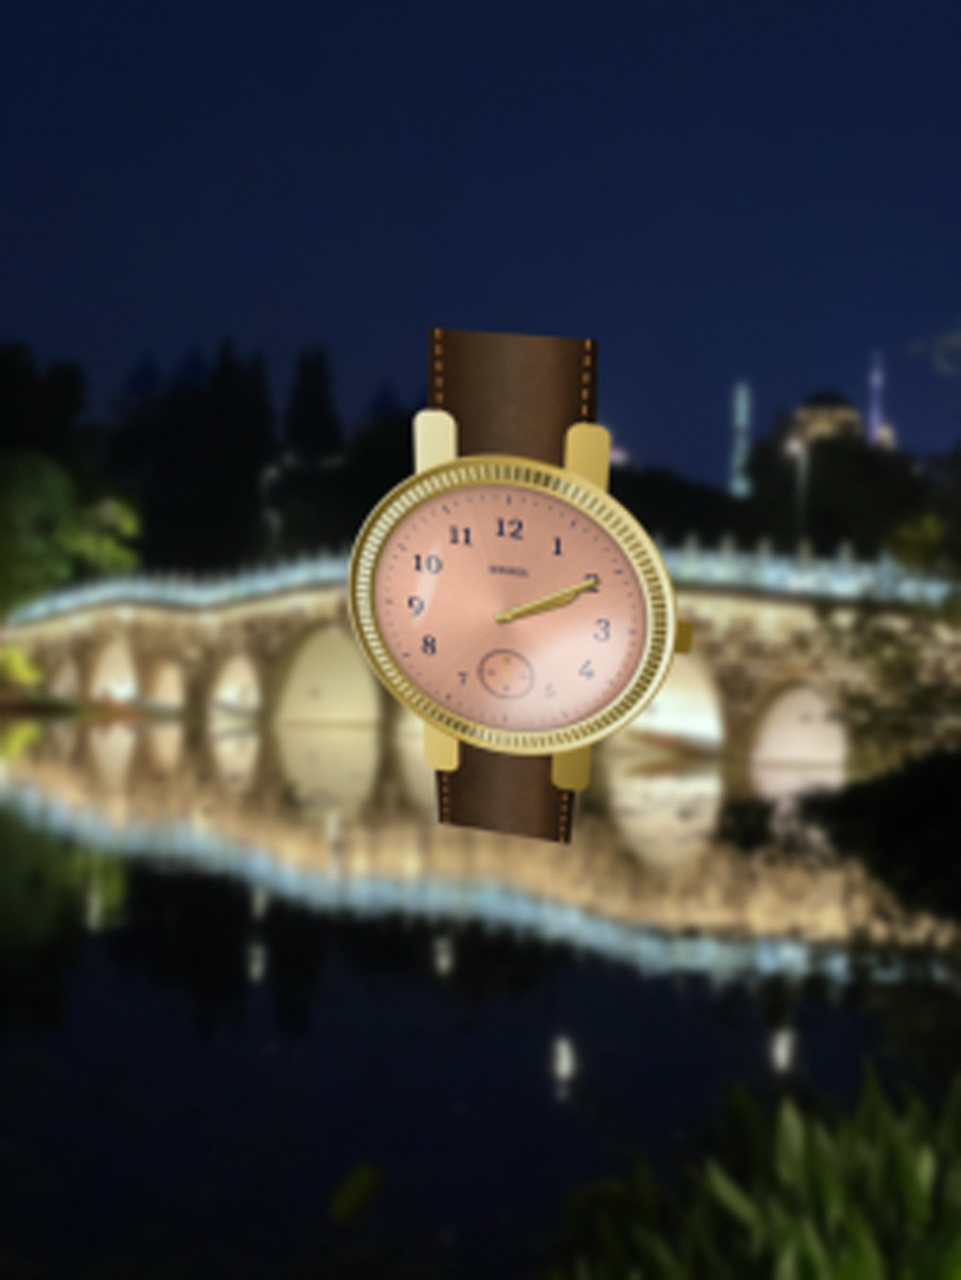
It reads 2:10
